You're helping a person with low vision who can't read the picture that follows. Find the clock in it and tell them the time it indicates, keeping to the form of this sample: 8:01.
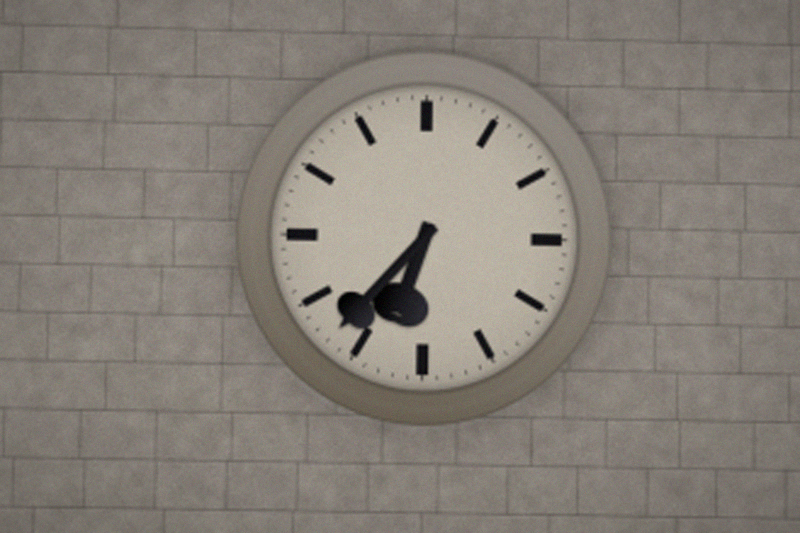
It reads 6:37
